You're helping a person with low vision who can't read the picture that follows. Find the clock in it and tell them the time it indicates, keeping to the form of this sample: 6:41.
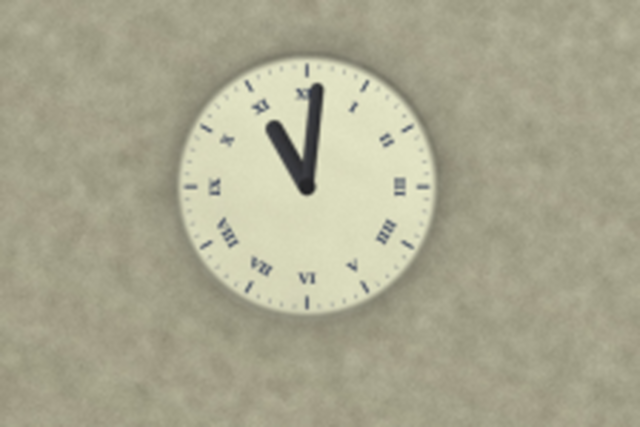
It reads 11:01
